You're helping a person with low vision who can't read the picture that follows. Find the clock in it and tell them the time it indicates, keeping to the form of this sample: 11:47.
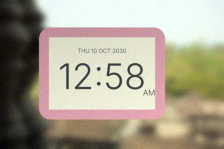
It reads 12:58
